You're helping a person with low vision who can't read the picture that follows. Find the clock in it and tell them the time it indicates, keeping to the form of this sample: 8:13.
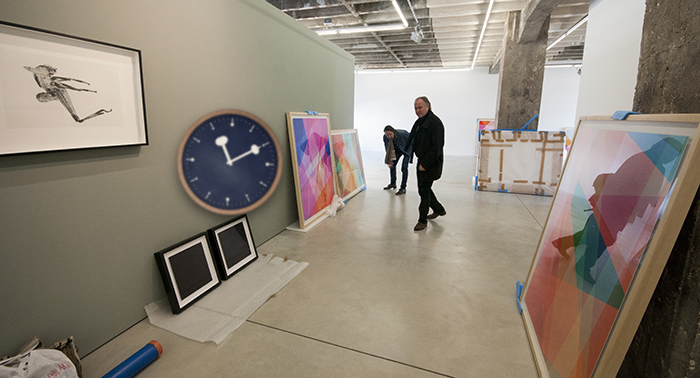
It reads 11:10
